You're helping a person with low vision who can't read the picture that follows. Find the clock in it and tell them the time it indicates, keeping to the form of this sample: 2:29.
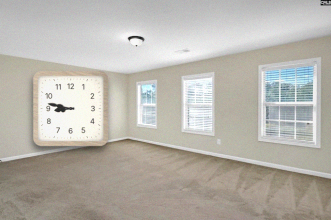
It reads 8:47
